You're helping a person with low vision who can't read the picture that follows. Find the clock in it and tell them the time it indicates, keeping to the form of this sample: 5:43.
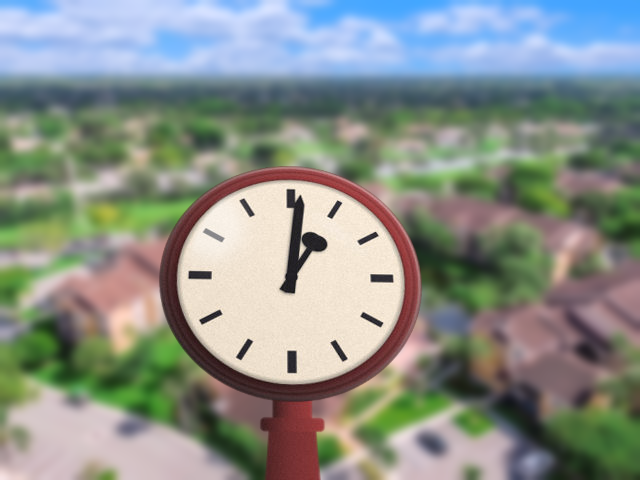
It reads 1:01
